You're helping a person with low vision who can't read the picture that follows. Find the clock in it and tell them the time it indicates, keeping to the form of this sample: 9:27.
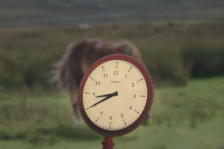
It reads 8:40
